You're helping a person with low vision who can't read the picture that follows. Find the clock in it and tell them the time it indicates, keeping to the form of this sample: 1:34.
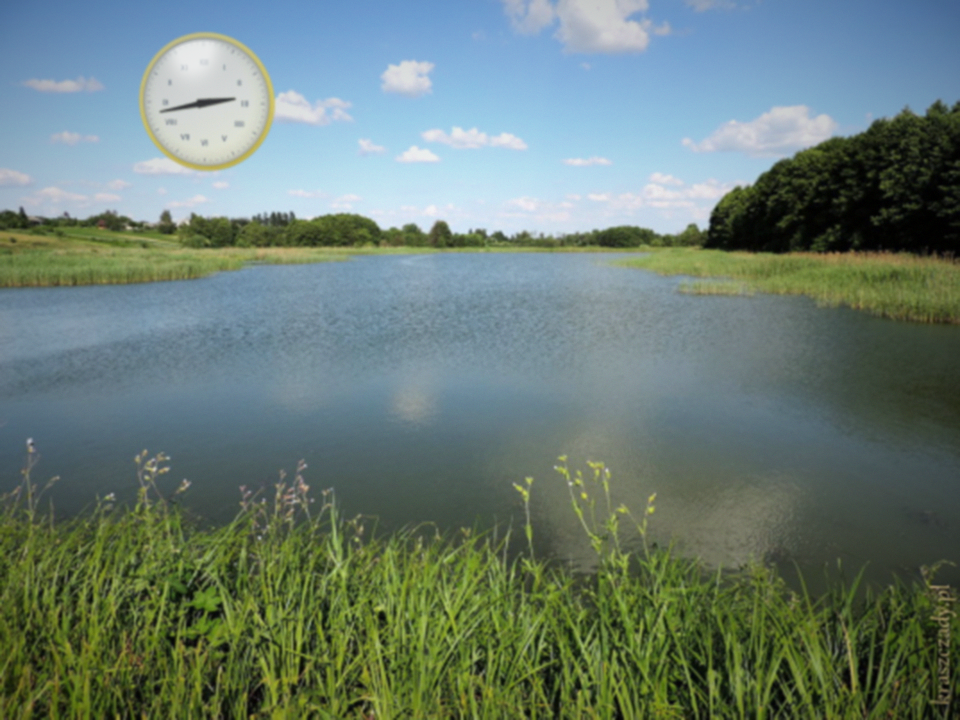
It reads 2:43
